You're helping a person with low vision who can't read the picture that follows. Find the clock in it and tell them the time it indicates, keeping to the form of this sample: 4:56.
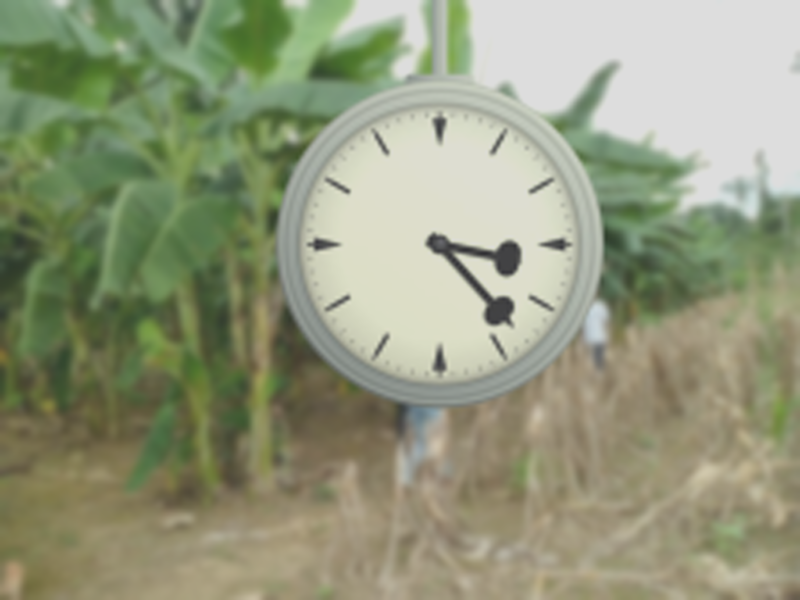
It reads 3:23
